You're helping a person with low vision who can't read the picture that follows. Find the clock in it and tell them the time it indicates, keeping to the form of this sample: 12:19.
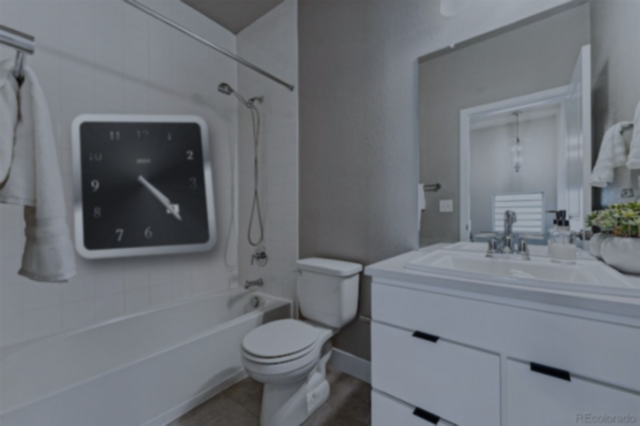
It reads 4:23
